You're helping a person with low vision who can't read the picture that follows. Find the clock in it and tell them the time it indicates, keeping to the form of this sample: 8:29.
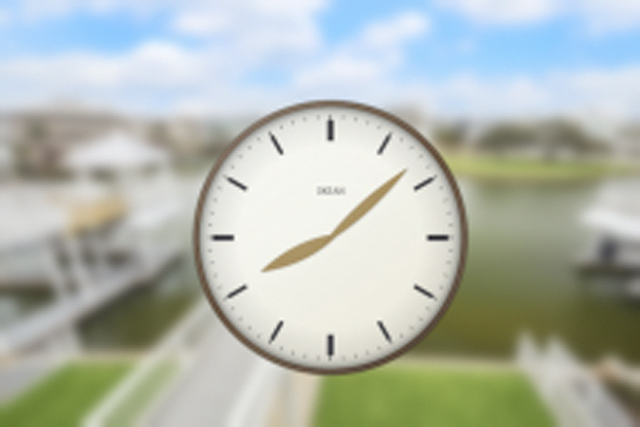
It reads 8:08
